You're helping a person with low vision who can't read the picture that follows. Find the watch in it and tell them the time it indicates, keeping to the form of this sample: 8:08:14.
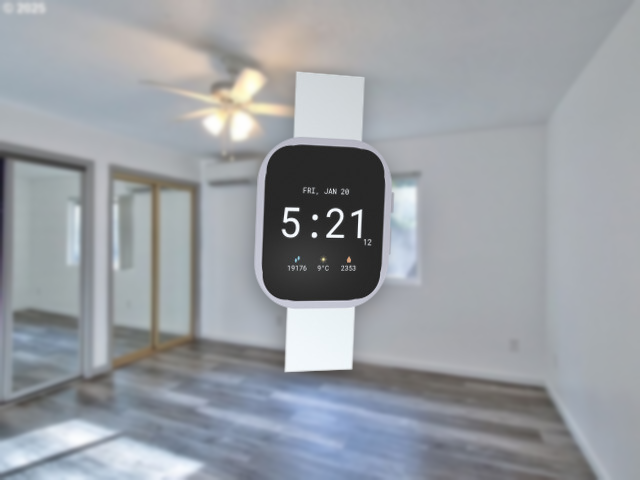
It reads 5:21:12
